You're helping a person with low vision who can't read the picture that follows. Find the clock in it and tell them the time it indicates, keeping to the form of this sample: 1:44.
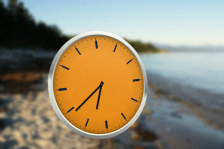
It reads 6:39
